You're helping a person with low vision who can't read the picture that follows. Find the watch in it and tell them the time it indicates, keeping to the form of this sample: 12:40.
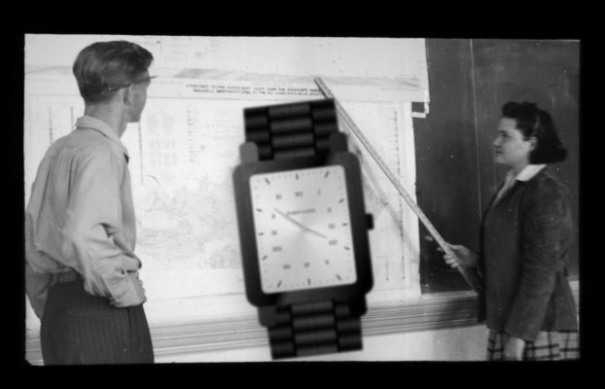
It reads 3:52
